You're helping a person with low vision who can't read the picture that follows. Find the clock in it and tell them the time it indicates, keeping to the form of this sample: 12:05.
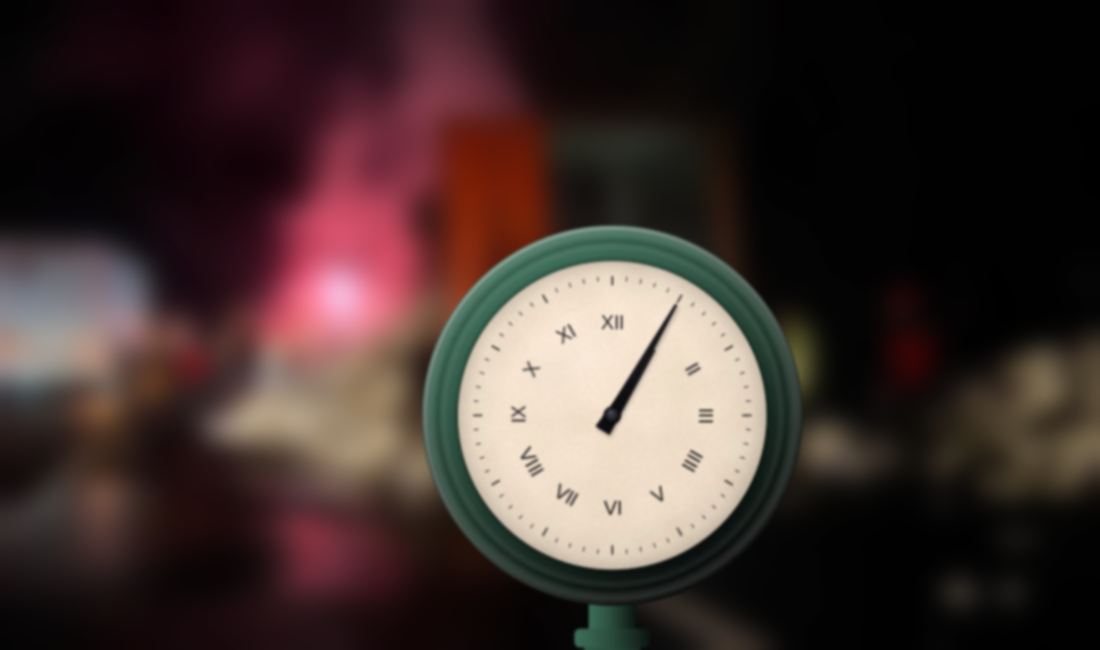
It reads 1:05
